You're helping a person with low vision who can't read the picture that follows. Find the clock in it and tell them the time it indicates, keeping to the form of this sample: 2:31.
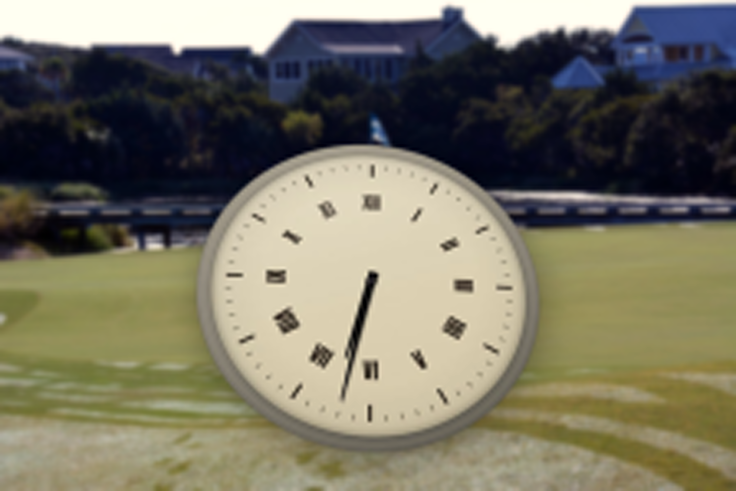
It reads 6:32
